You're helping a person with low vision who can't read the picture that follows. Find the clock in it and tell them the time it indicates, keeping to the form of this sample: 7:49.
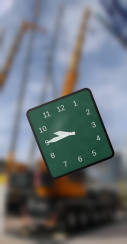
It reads 9:45
